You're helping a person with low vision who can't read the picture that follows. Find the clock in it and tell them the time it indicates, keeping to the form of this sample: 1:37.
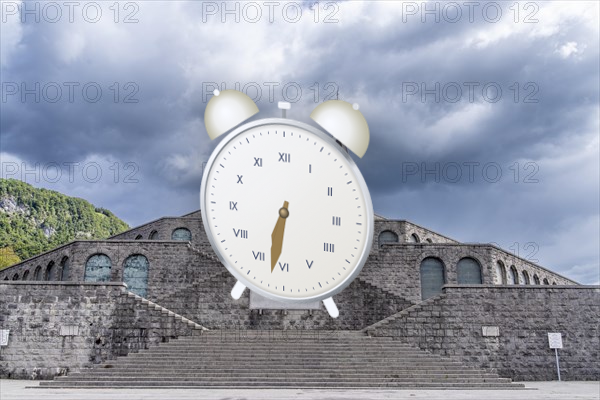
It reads 6:32
